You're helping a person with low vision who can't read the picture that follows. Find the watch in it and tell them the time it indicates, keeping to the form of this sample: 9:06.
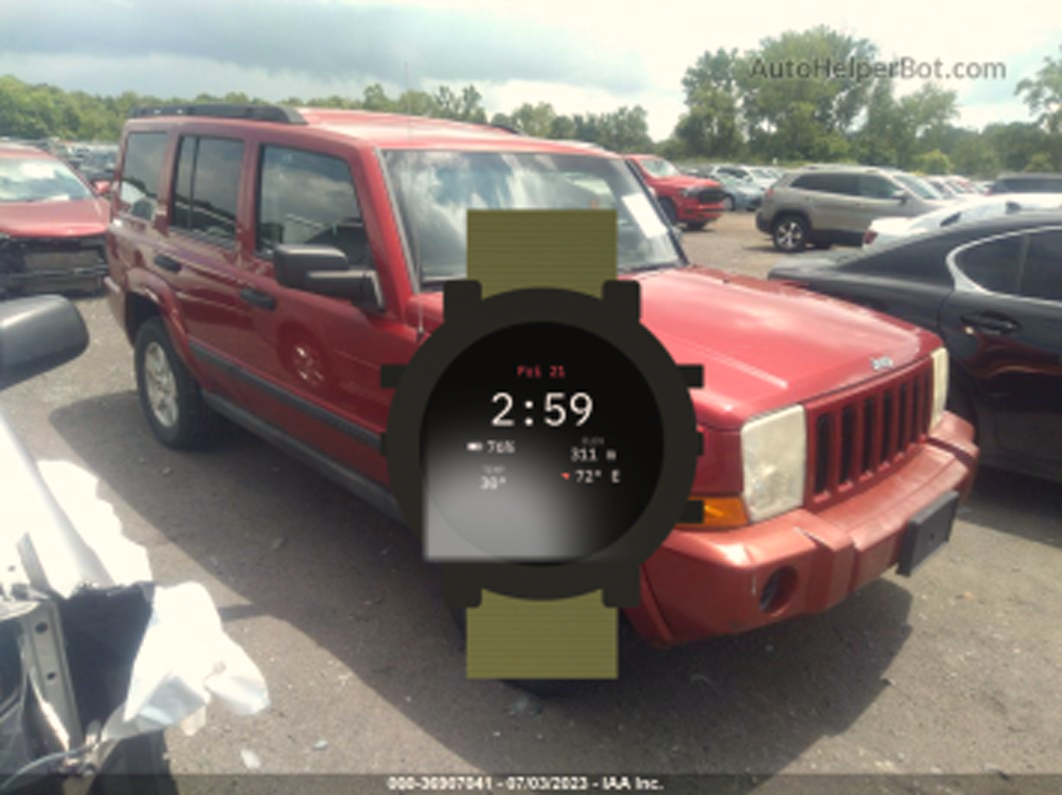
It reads 2:59
